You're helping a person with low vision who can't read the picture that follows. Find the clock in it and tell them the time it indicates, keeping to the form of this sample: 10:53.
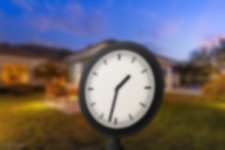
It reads 1:32
